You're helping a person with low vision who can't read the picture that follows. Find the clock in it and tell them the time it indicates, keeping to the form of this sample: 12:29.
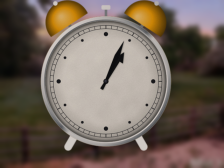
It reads 1:04
